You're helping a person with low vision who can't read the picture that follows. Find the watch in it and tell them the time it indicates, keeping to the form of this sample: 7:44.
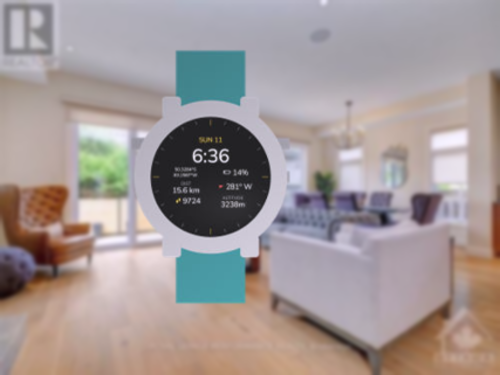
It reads 6:36
